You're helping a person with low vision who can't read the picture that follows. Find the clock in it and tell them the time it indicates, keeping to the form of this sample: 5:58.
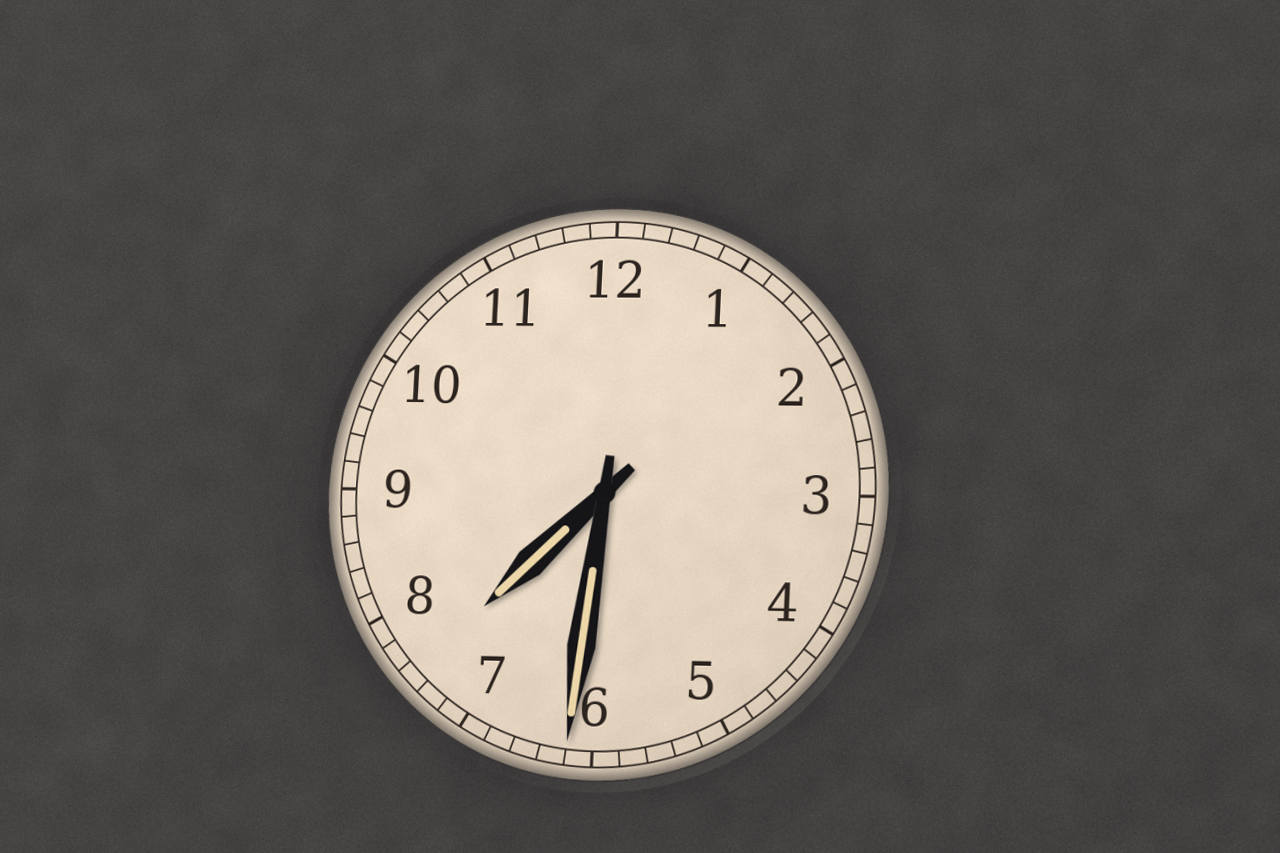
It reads 7:31
